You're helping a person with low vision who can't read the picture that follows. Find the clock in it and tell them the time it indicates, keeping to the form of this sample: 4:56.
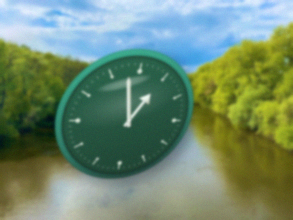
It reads 12:58
